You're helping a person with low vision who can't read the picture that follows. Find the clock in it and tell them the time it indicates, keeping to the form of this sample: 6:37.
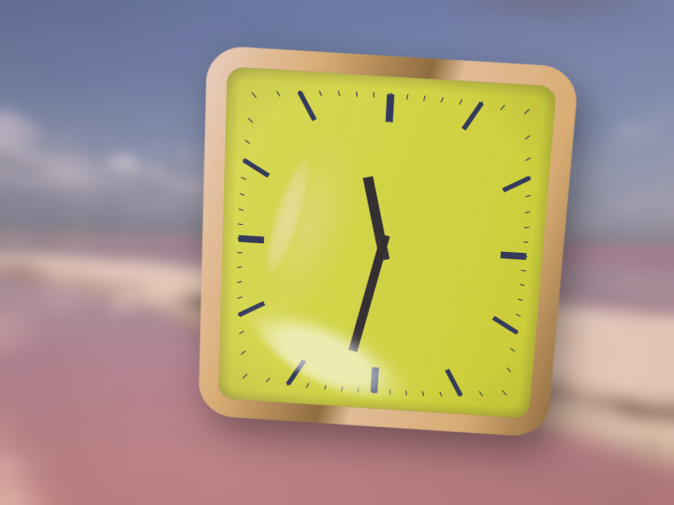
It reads 11:32
